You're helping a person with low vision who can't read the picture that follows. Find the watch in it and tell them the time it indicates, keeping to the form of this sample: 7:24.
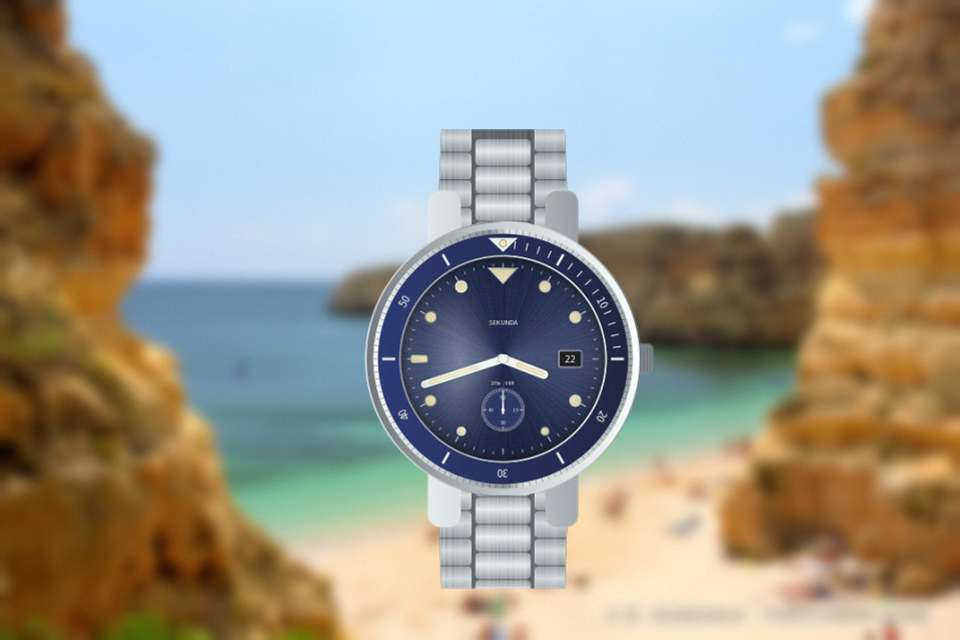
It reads 3:42
